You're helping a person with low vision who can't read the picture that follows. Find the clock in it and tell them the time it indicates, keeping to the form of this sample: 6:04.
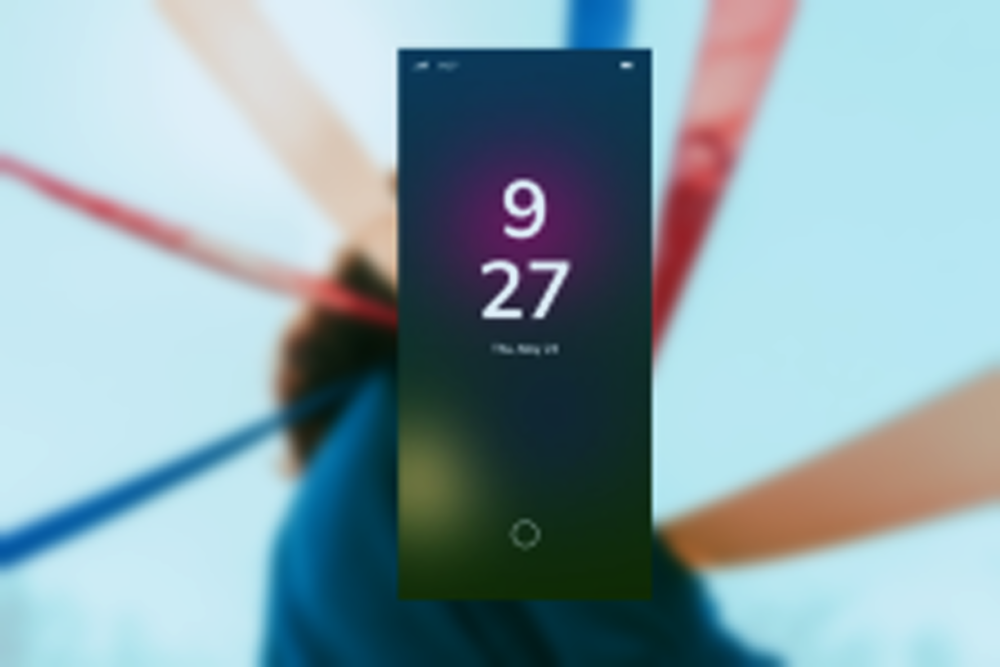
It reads 9:27
